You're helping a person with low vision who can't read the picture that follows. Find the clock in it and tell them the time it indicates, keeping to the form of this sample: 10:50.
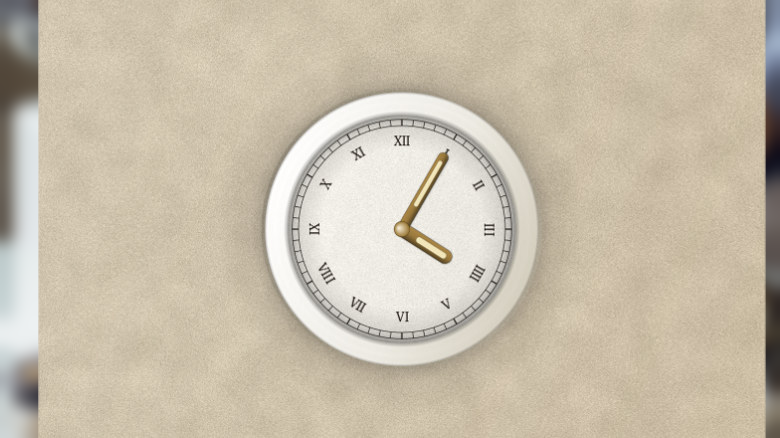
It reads 4:05
